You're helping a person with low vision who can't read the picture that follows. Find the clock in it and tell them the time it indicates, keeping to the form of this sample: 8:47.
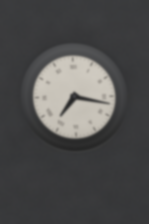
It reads 7:17
